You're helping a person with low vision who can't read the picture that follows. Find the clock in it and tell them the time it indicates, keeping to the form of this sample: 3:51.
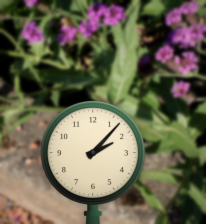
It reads 2:07
